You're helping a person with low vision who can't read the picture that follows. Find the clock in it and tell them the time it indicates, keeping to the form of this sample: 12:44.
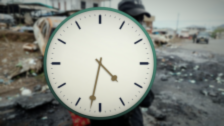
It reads 4:32
